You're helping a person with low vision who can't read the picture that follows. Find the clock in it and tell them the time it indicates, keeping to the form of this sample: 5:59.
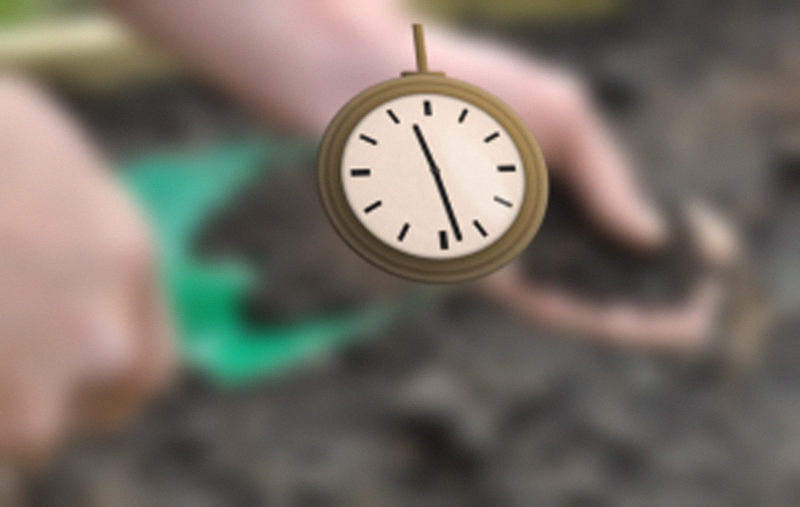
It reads 11:28
